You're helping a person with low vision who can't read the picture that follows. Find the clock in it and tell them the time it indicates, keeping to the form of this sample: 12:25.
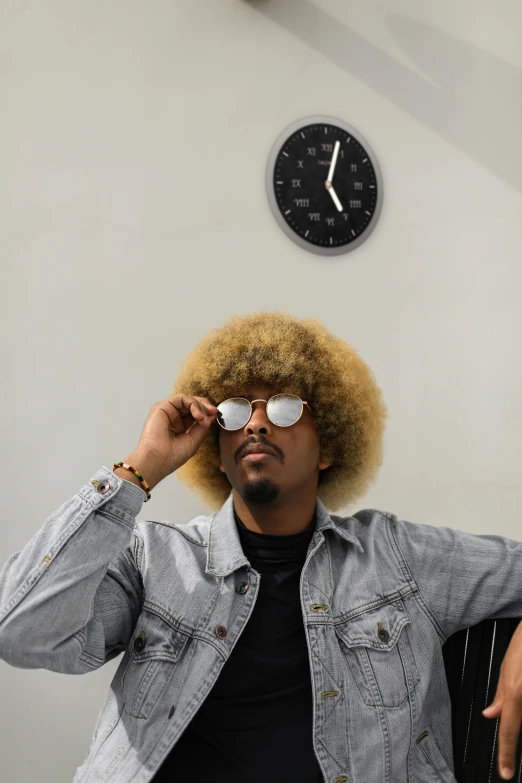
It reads 5:03
